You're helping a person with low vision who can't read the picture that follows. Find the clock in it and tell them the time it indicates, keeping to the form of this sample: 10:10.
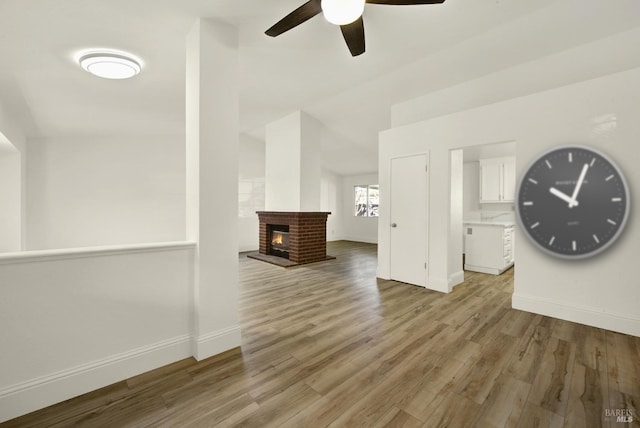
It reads 10:04
